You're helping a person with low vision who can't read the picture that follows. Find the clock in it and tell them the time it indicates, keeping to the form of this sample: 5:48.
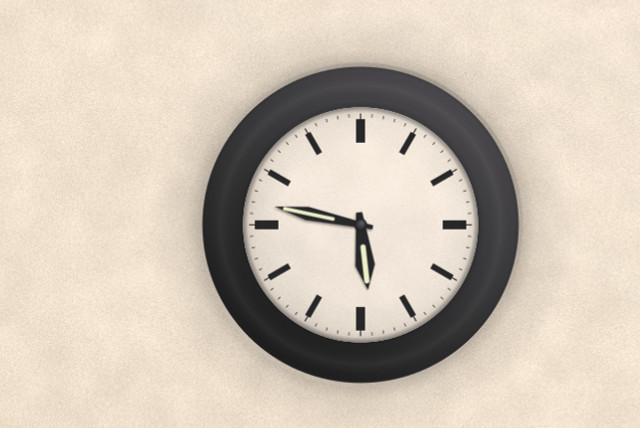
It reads 5:47
